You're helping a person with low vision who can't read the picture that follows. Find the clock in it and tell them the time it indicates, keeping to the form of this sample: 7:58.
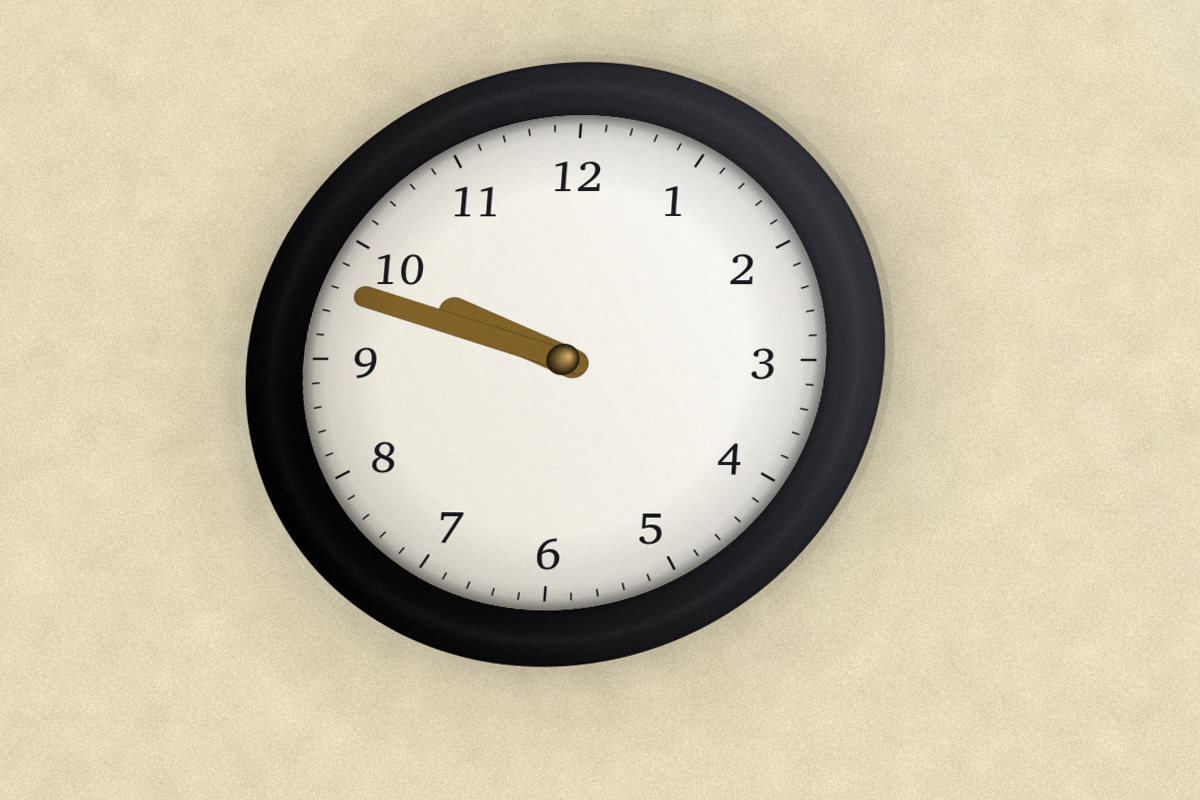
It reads 9:48
